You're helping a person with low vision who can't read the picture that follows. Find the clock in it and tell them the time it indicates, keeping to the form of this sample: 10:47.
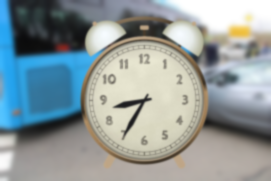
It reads 8:35
